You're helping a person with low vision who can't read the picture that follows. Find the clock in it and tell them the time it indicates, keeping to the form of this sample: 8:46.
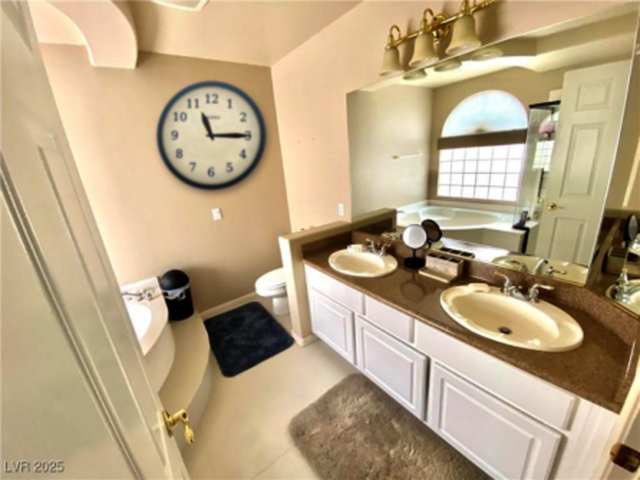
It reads 11:15
